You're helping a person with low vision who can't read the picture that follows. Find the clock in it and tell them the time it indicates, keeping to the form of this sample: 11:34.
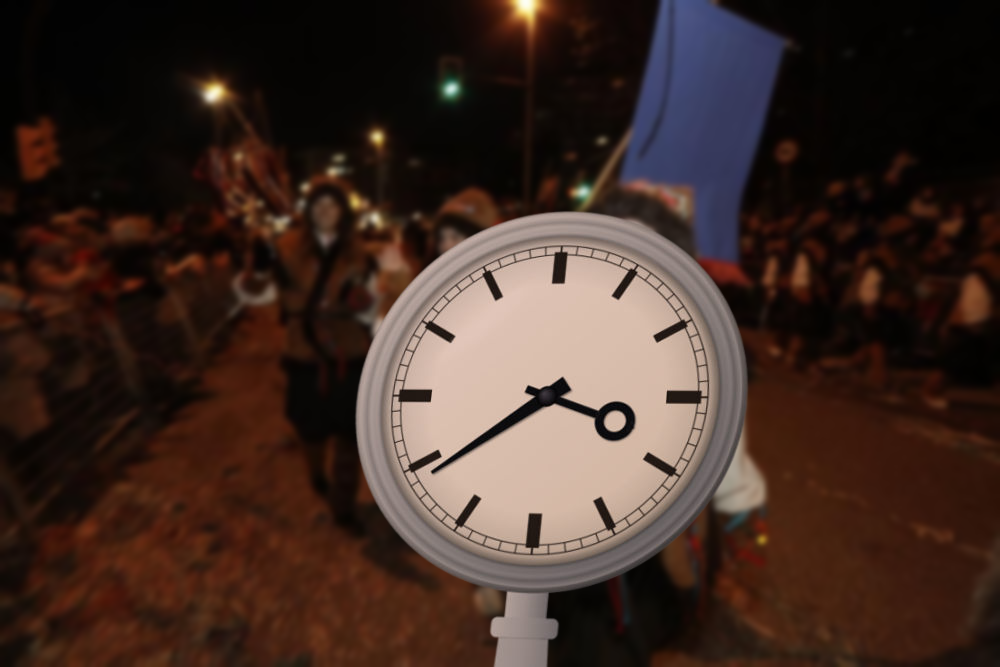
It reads 3:39
